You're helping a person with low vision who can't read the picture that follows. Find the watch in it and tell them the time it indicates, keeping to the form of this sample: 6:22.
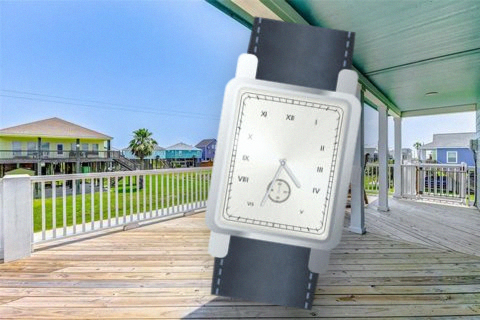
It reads 4:33
